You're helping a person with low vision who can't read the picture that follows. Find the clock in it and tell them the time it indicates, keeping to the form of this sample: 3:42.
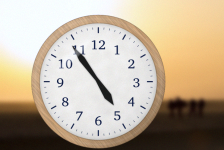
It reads 4:54
